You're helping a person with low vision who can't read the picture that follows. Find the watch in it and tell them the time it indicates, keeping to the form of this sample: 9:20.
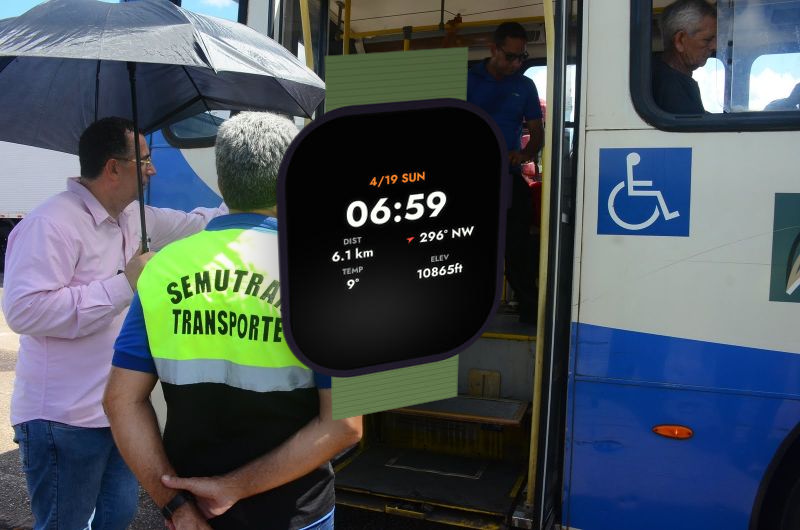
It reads 6:59
